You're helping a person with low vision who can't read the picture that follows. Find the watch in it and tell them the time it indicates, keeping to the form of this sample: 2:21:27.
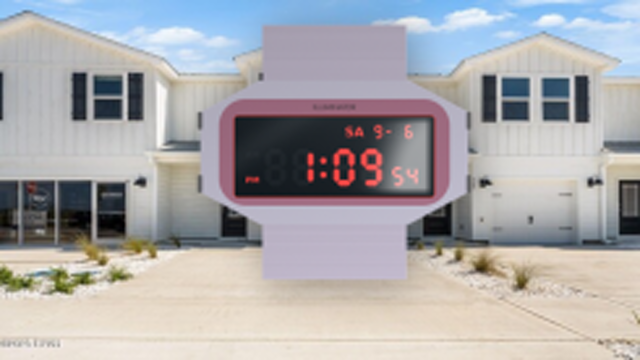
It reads 1:09:54
